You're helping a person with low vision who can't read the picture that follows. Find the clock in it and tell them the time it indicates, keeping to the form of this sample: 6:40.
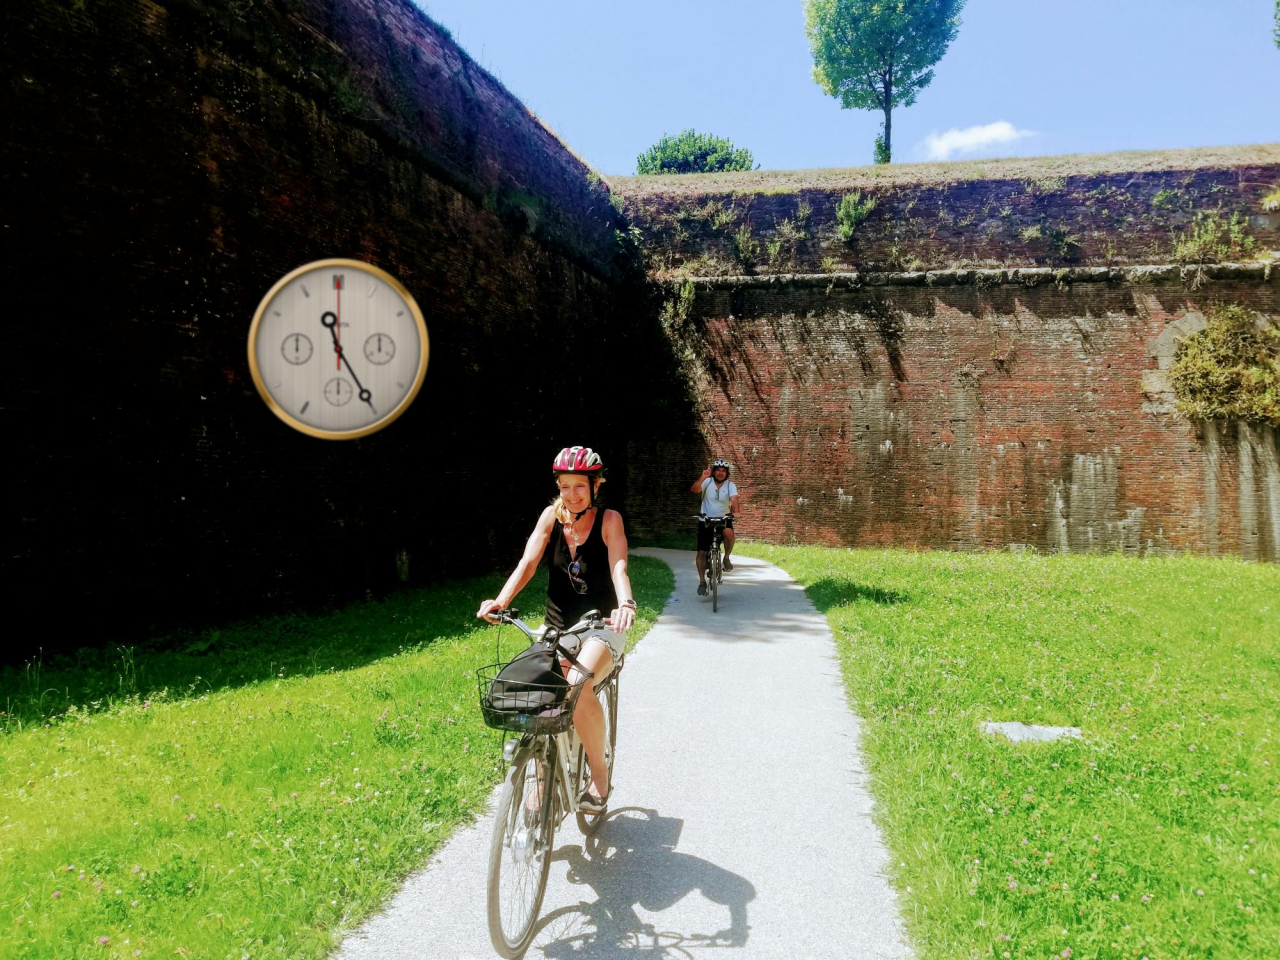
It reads 11:25
